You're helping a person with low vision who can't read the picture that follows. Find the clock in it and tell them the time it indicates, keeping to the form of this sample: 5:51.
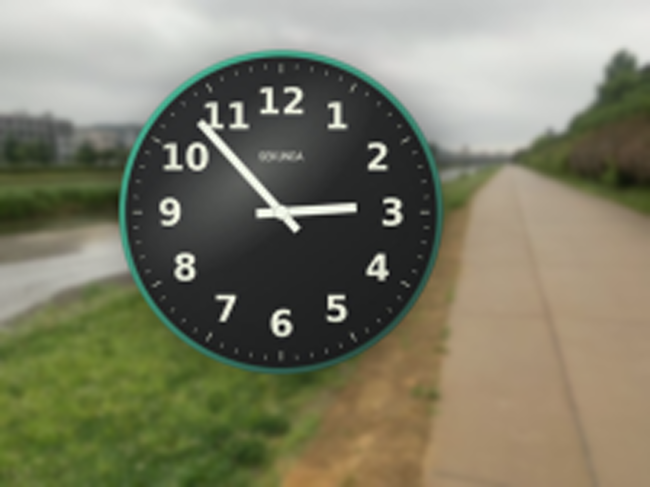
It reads 2:53
